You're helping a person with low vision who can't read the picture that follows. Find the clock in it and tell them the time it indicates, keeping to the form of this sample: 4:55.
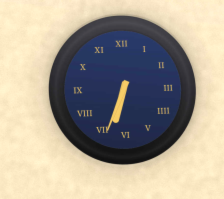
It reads 6:34
